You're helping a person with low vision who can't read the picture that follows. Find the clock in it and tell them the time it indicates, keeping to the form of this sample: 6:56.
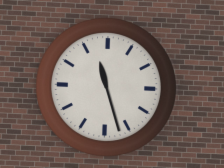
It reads 11:27
